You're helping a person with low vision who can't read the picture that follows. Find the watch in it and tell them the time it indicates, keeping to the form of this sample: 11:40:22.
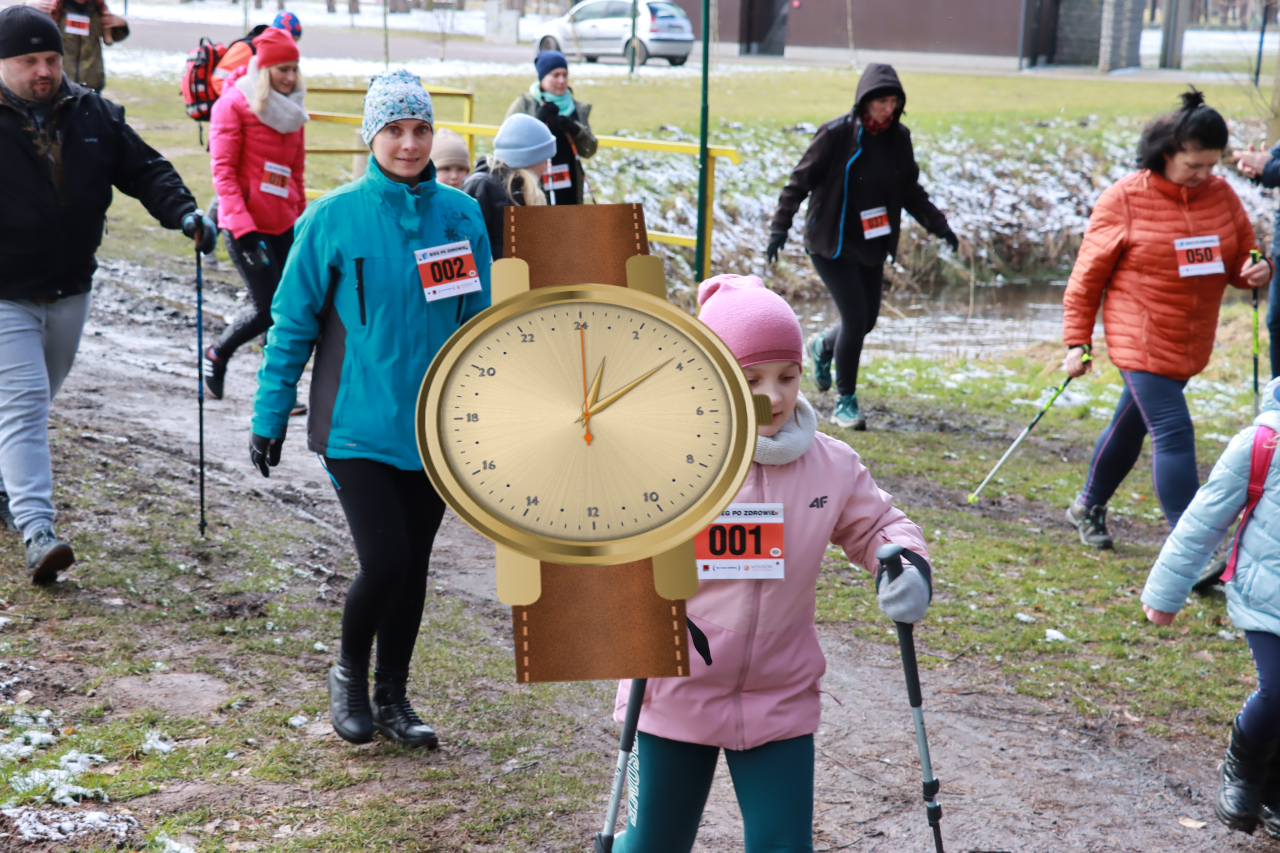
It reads 1:09:00
